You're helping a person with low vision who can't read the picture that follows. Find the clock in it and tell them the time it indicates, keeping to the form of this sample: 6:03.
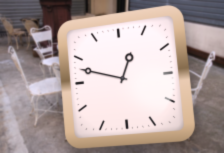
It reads 12:48
